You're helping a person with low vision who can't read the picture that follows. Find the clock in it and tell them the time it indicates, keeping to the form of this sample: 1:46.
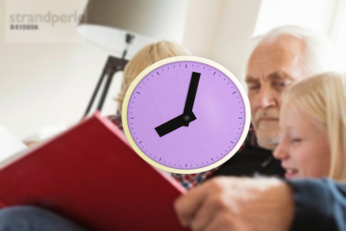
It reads 8:02
